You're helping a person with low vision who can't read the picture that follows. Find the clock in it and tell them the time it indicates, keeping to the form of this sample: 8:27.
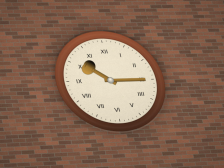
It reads 10:15
